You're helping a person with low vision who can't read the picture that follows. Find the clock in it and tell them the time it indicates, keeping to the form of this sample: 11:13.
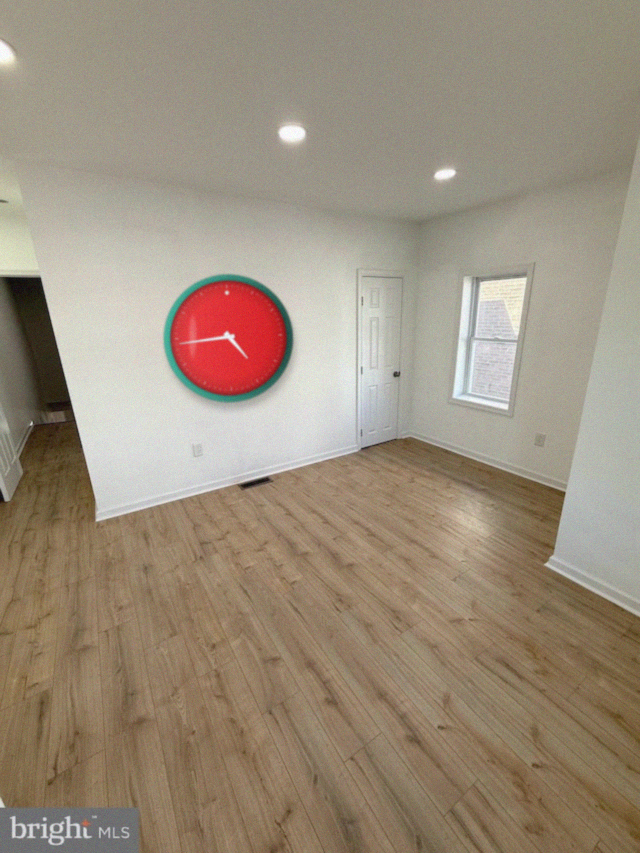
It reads 4:44
